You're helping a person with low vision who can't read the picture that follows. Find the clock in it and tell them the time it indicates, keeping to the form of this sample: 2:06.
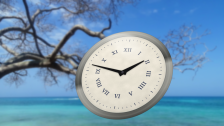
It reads 1:47
